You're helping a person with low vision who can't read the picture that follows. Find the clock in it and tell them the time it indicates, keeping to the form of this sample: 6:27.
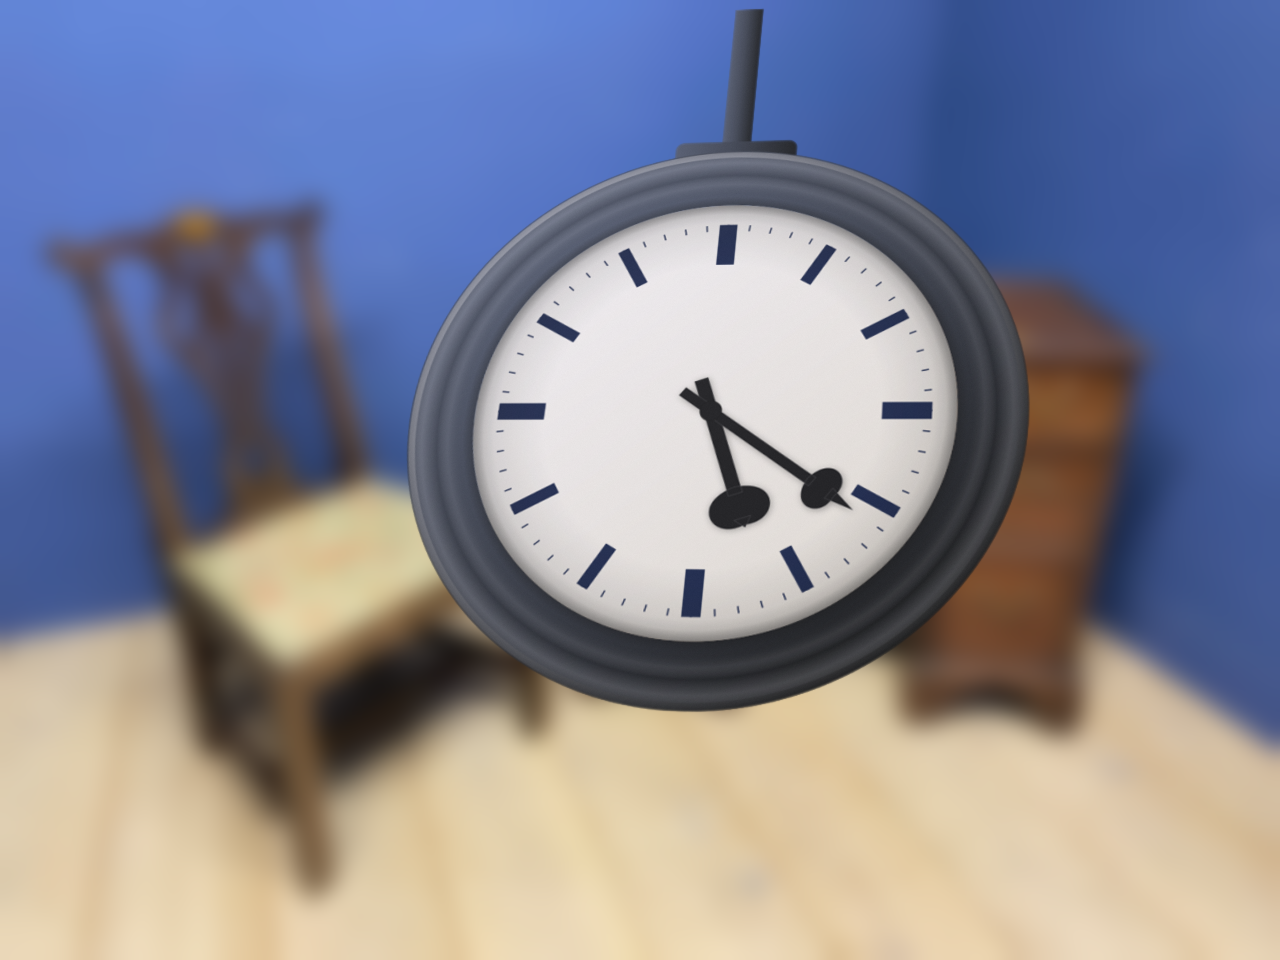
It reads 5:21
